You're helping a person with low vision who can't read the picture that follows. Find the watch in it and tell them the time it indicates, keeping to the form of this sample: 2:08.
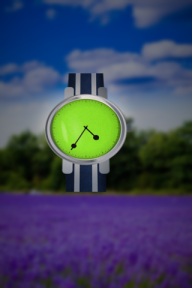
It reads 4:35
